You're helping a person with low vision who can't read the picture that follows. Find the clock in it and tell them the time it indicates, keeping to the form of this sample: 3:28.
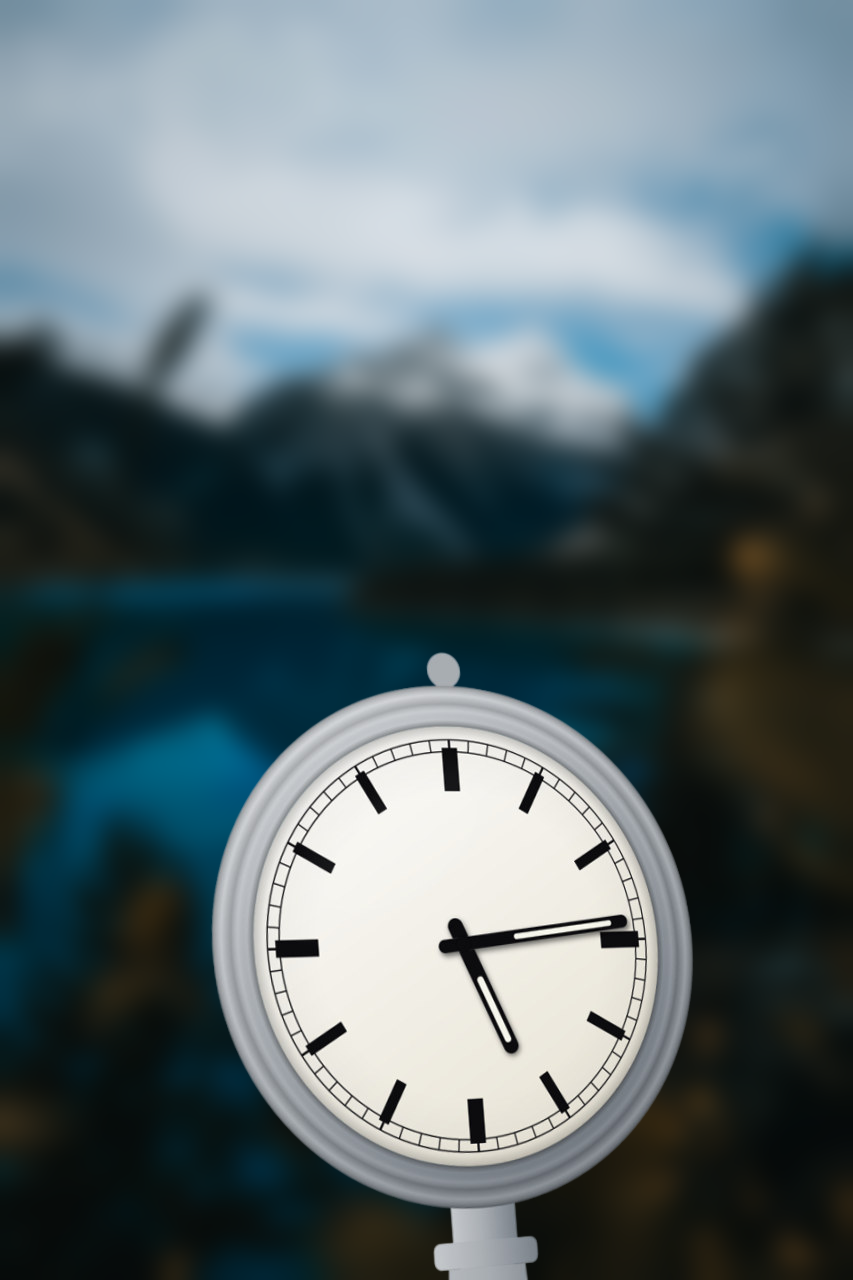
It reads 5:14
